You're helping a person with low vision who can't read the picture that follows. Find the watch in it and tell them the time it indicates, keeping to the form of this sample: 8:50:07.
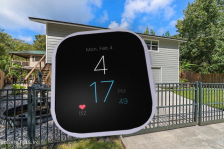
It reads 4:17:49
